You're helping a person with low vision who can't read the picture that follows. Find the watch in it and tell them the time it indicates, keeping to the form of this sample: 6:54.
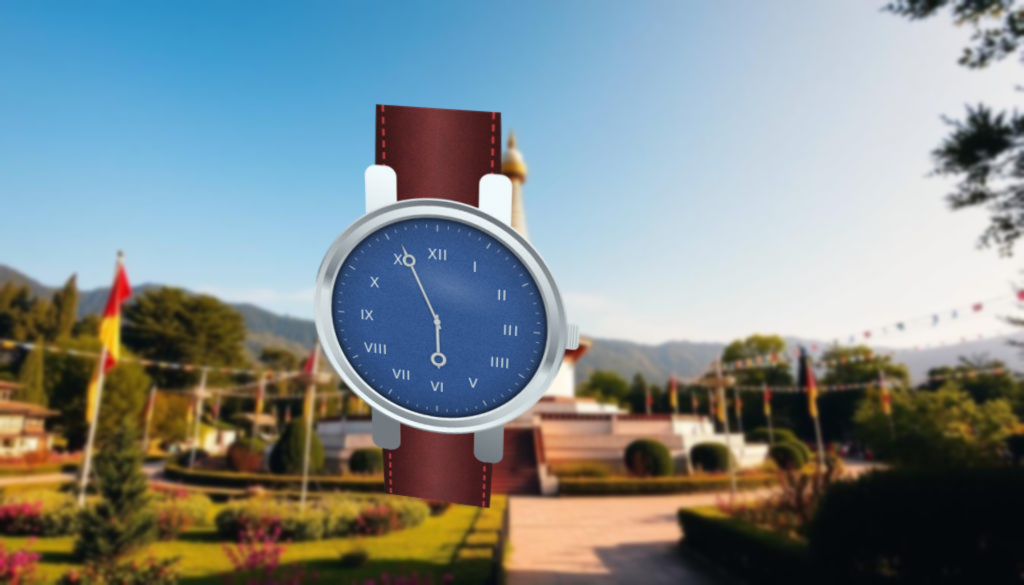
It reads 5:56
